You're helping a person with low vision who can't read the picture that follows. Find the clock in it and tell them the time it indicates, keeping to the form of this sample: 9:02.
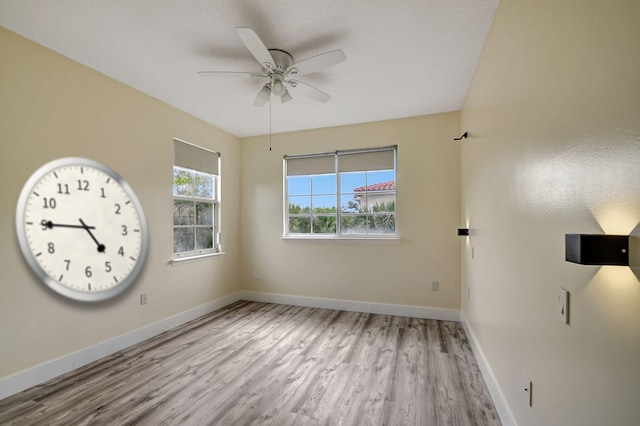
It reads 4:45
